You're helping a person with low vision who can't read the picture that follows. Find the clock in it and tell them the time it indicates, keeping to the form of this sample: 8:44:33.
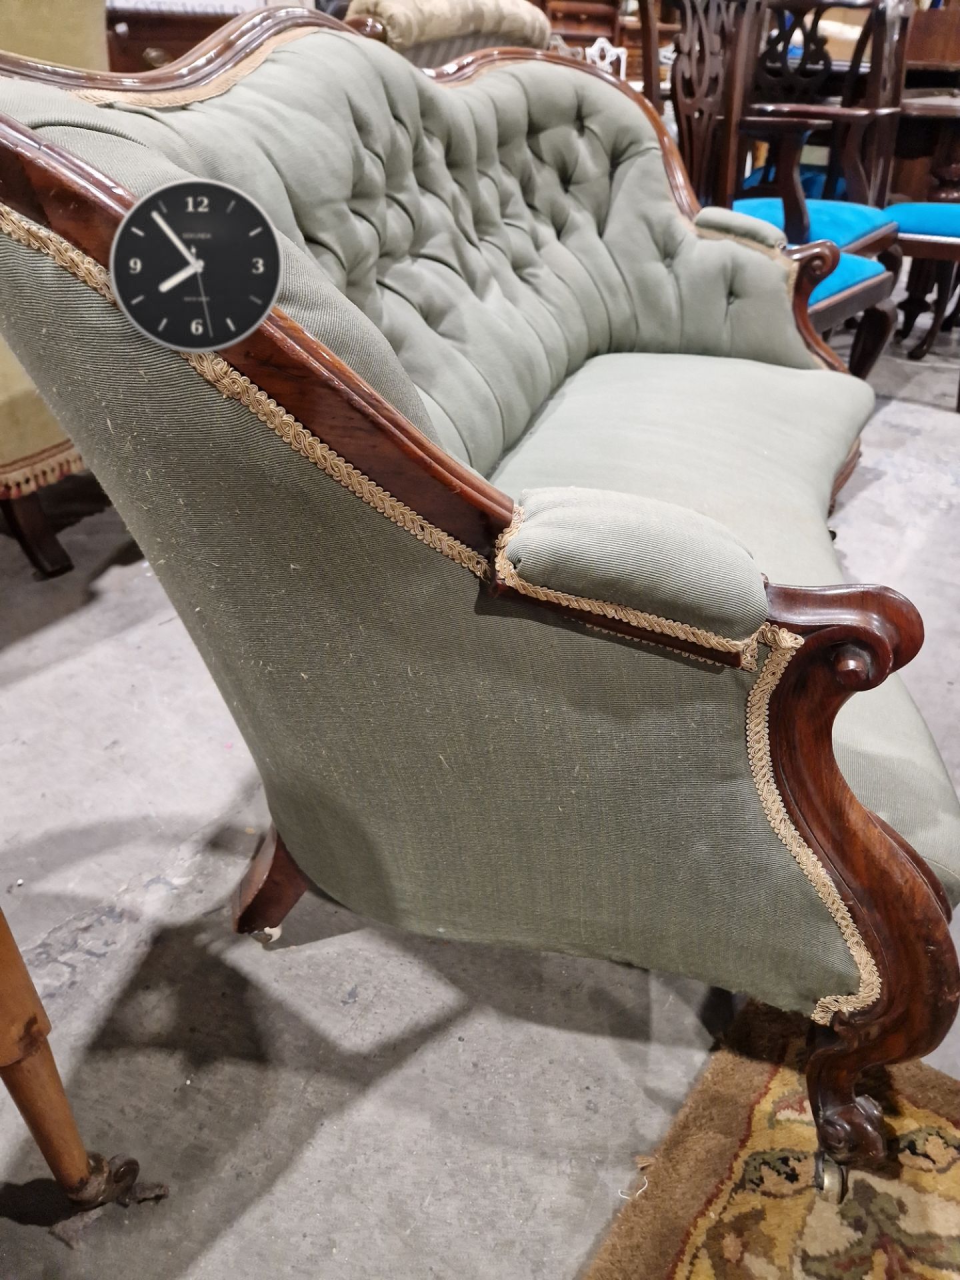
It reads 7:53:28
